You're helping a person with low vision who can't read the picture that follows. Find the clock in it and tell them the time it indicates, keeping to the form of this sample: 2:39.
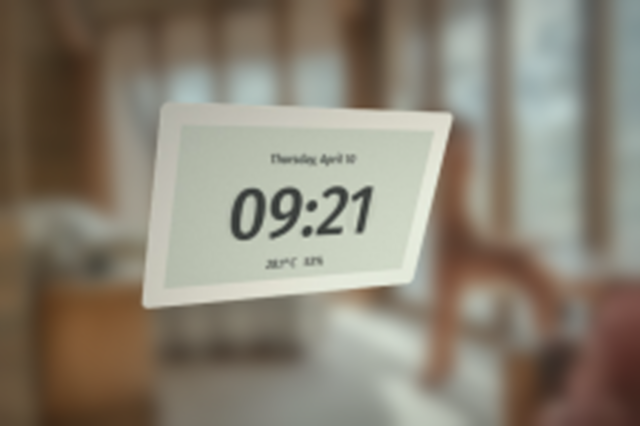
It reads 9:21
